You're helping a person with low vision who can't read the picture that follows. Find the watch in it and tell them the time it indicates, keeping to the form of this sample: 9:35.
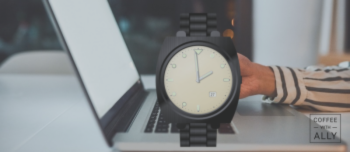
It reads 1:59
